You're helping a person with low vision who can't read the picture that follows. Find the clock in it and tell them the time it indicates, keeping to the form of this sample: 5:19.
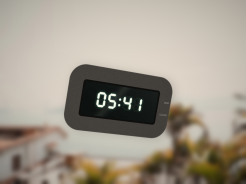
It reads 5:41
